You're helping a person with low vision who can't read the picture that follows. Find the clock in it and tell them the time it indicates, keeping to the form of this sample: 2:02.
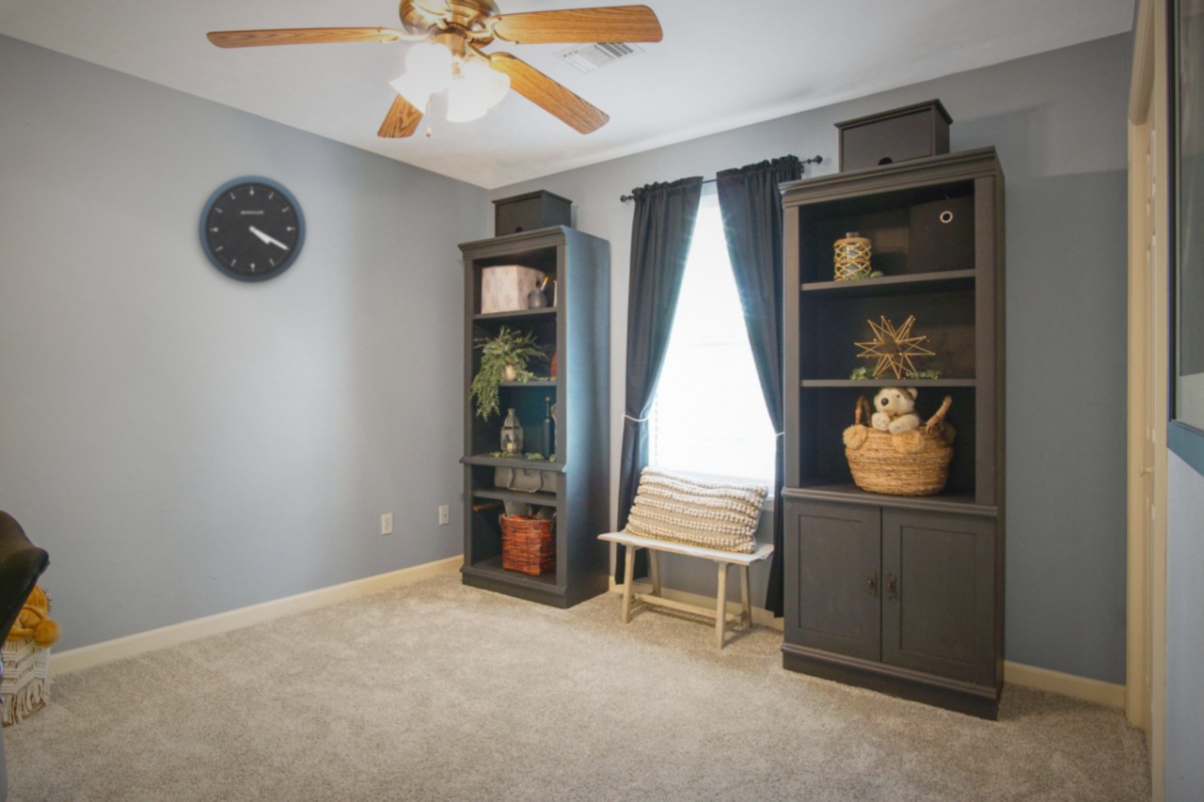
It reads 4:20
